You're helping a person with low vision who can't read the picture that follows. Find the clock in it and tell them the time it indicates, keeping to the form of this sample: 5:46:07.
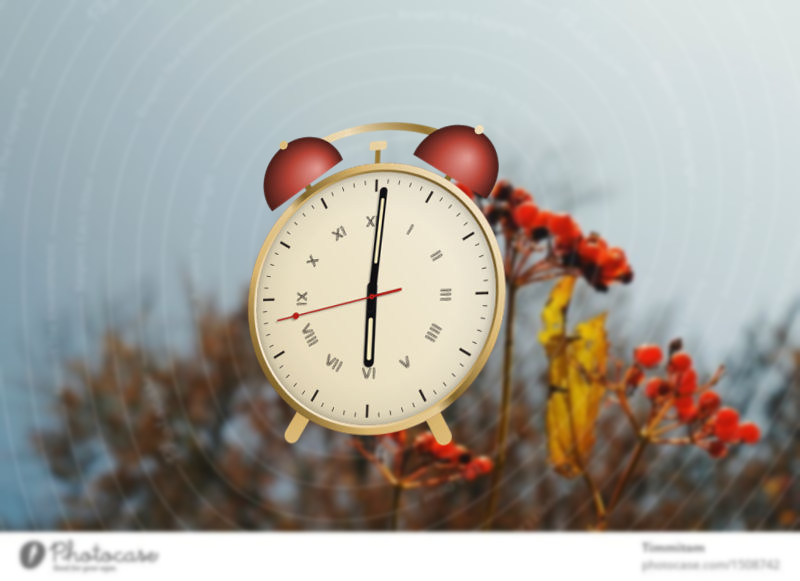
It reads 6:00:43
